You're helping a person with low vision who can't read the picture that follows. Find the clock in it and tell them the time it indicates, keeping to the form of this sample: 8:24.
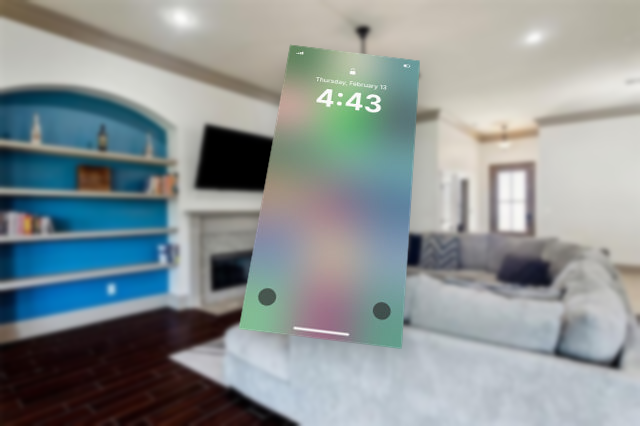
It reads 4:43
